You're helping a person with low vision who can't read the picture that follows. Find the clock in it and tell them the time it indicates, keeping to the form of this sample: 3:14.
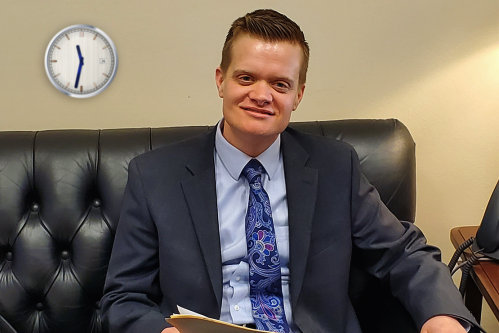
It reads 11:32
